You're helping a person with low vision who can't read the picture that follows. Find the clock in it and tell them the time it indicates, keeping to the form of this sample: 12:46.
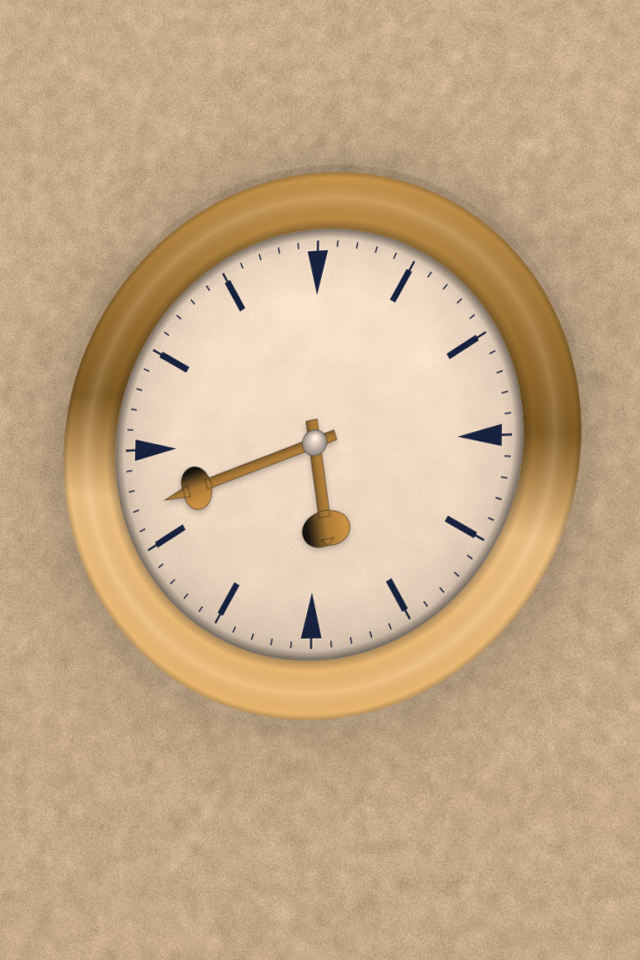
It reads 5:42
